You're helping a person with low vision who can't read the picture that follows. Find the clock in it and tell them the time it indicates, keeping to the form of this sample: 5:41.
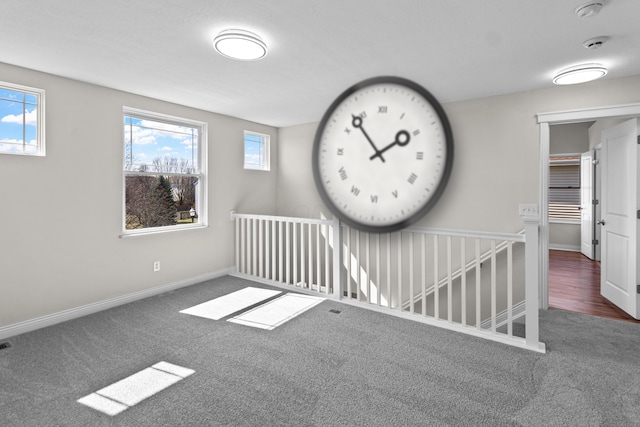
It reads 1:53
